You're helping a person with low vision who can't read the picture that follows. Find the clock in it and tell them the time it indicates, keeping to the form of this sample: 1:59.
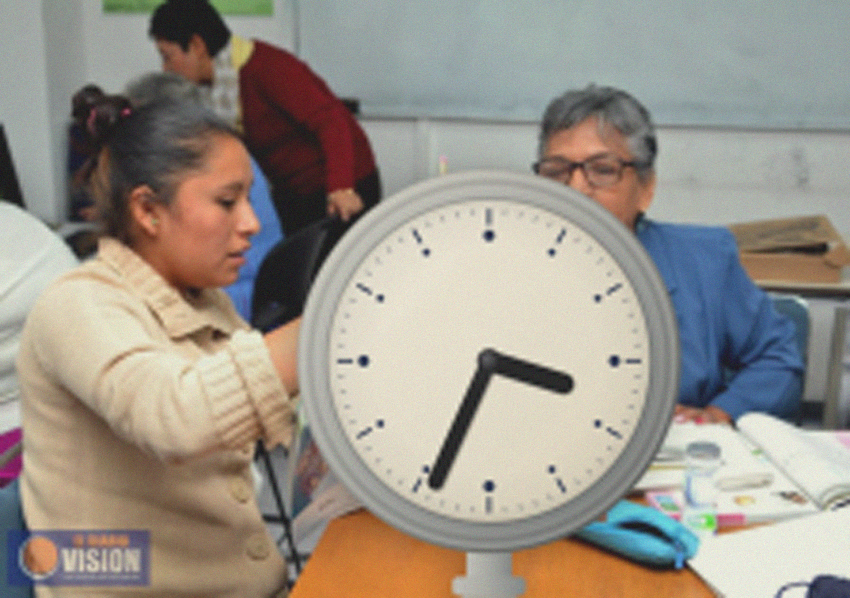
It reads 3:34
